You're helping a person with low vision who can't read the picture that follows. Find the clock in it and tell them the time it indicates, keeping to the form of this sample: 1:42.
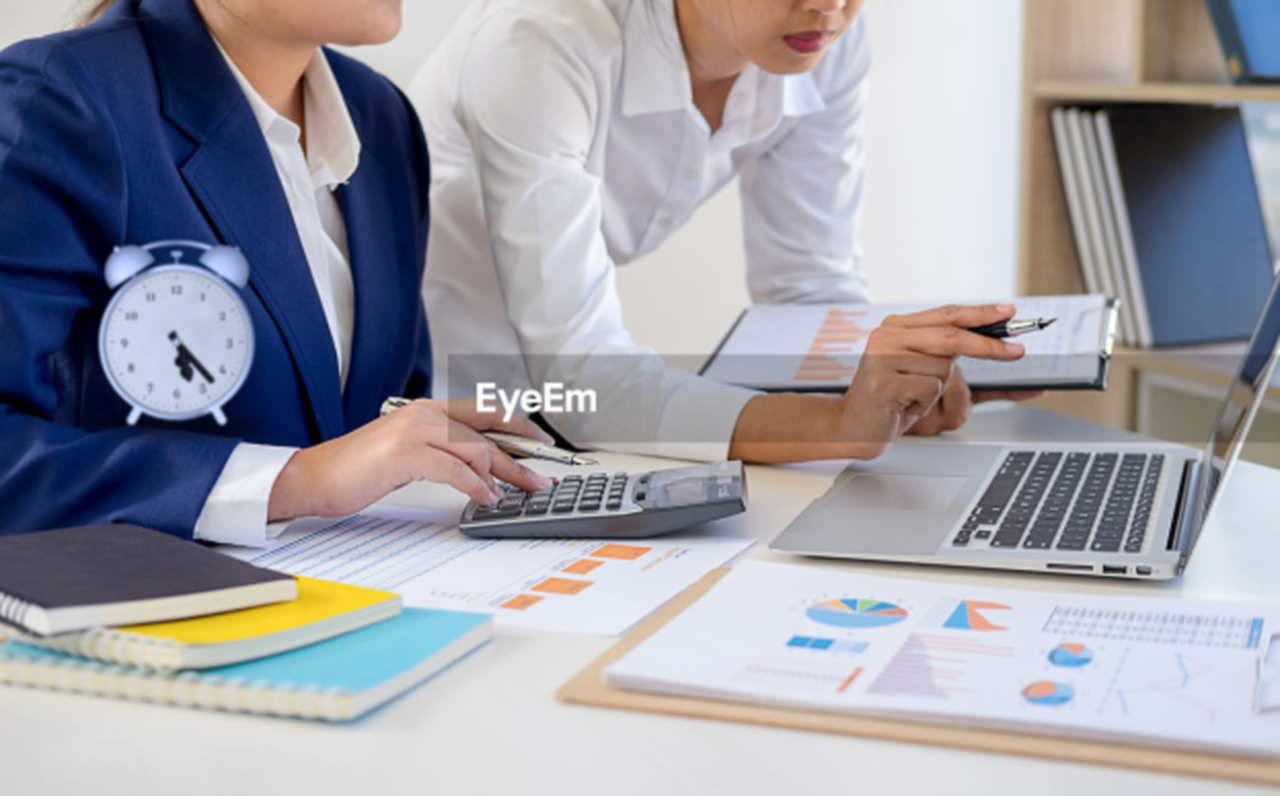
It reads 5:23
